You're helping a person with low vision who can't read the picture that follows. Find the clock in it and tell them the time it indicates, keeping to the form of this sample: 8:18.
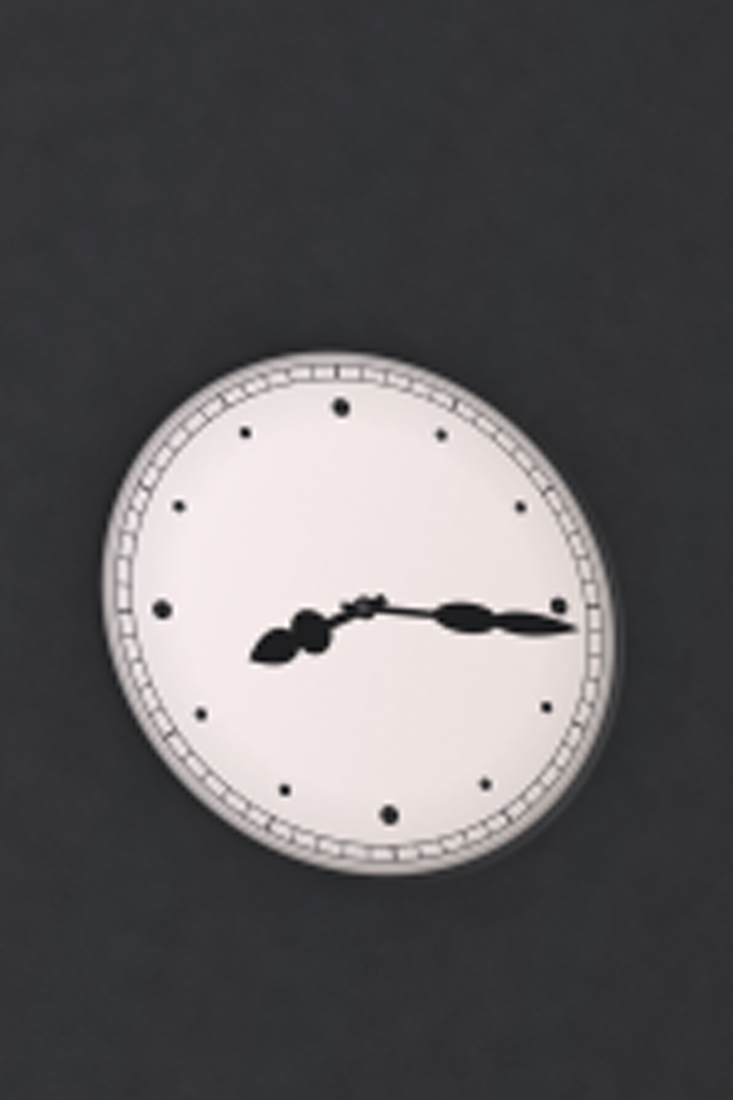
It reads 8:16
